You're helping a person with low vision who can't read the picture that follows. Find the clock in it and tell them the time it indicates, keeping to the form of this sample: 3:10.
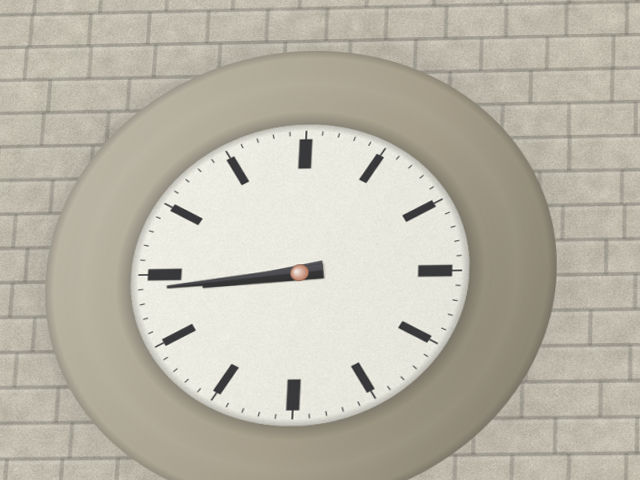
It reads 8:44
